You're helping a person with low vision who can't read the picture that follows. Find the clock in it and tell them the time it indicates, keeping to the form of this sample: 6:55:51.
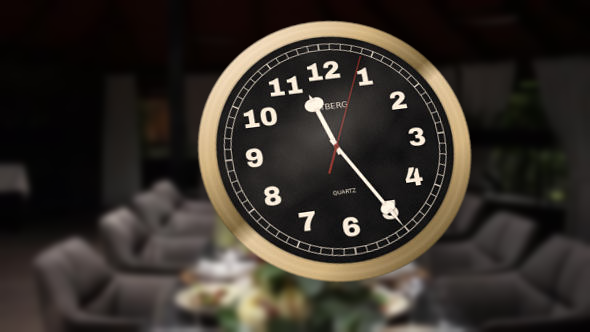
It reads 11:25:04
